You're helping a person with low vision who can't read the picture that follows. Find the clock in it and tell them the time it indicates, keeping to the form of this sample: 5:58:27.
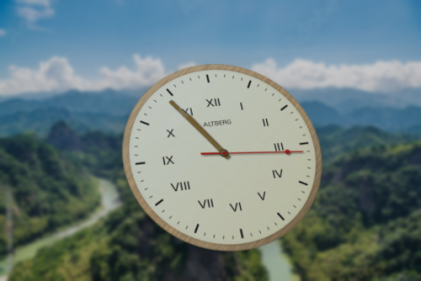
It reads 10:54:16
